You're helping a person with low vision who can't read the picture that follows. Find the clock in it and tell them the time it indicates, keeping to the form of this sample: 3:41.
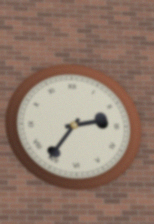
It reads 2:36
